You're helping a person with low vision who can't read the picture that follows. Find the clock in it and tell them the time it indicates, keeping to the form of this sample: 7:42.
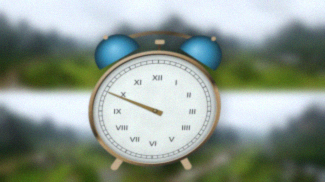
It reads 9:49
